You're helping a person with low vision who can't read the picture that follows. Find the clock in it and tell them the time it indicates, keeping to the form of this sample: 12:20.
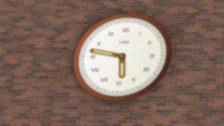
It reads 5:47
